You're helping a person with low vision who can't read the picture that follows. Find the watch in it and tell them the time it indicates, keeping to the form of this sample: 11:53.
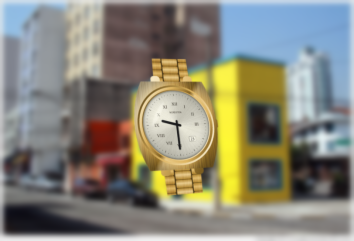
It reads 9:30
